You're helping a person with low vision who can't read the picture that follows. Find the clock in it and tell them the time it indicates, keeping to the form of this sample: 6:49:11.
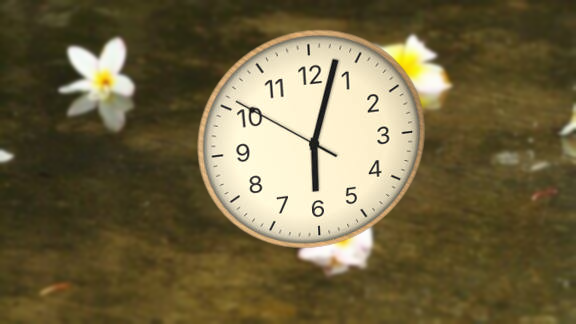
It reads 6:02:51
